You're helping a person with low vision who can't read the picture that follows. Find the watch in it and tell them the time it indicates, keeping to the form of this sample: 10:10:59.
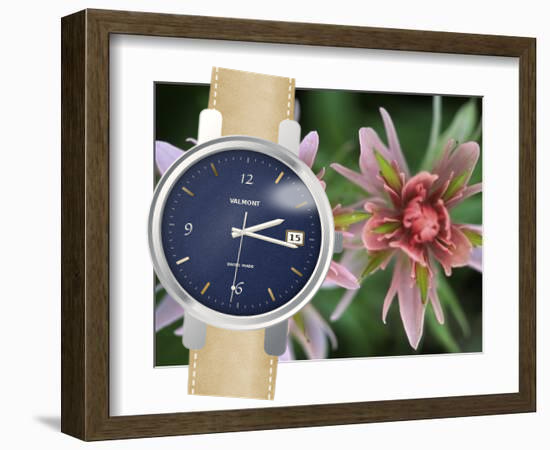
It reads 2:16:31
